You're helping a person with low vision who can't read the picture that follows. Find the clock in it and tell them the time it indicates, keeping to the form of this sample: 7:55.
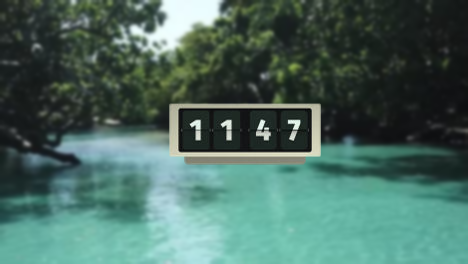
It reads 11:47
